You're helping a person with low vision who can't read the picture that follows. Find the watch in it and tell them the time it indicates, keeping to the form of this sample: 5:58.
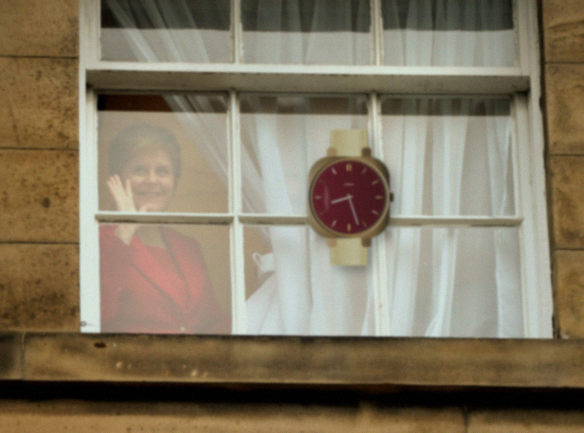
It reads 8:27
